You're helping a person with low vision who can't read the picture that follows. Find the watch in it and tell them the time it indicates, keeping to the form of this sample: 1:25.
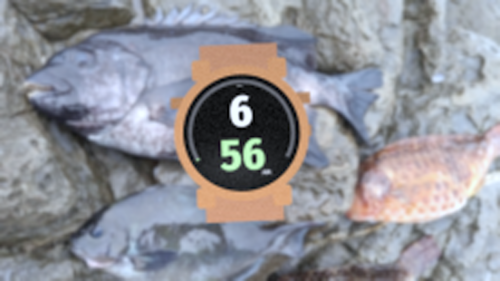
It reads 6:56
